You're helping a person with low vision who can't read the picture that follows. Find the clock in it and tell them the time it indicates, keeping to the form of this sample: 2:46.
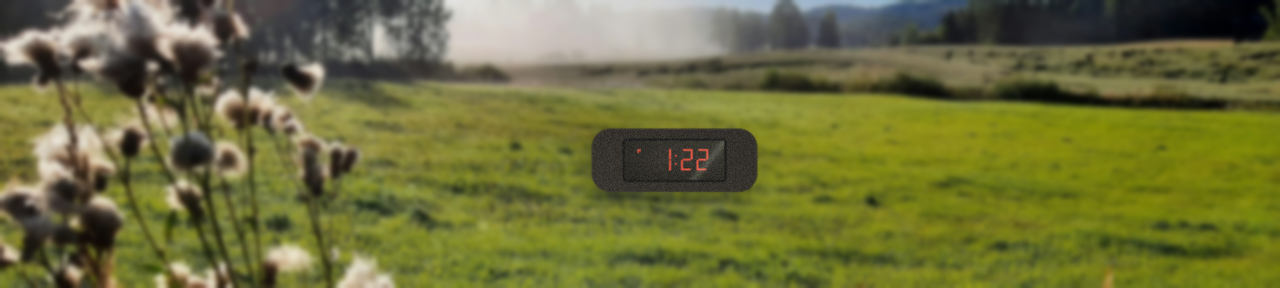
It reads 1:22
